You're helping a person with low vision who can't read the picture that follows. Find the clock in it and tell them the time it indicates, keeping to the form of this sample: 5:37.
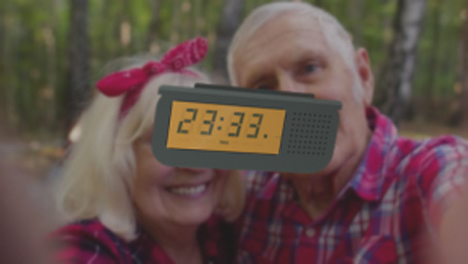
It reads 23:33
